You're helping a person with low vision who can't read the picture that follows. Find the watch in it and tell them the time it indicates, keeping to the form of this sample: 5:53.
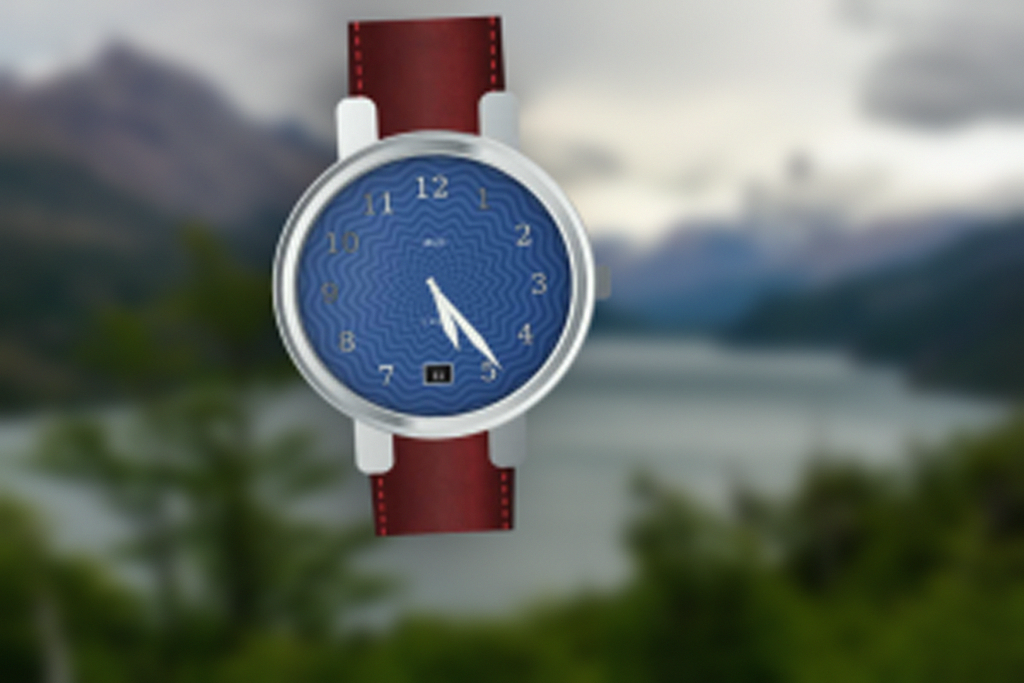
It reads 5:24
